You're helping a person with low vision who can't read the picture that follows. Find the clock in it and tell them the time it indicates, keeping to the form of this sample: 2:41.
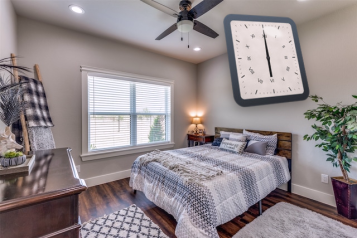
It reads 6:00
